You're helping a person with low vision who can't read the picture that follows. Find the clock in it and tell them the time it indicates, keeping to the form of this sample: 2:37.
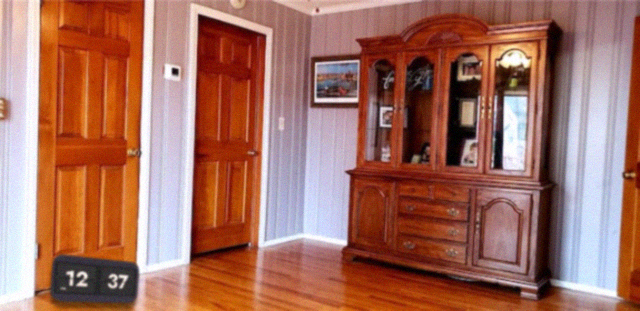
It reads 12:37
